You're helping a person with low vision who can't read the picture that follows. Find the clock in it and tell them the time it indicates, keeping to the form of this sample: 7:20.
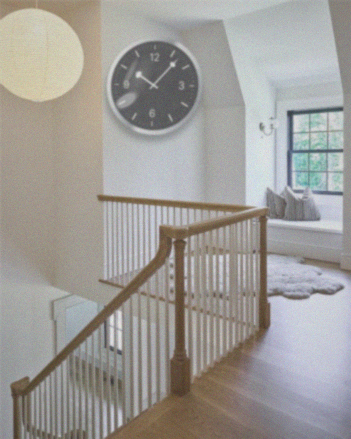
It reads 10:07
